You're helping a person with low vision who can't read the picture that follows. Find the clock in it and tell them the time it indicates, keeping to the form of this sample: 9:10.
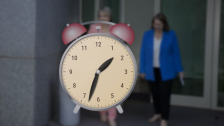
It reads 1:33
